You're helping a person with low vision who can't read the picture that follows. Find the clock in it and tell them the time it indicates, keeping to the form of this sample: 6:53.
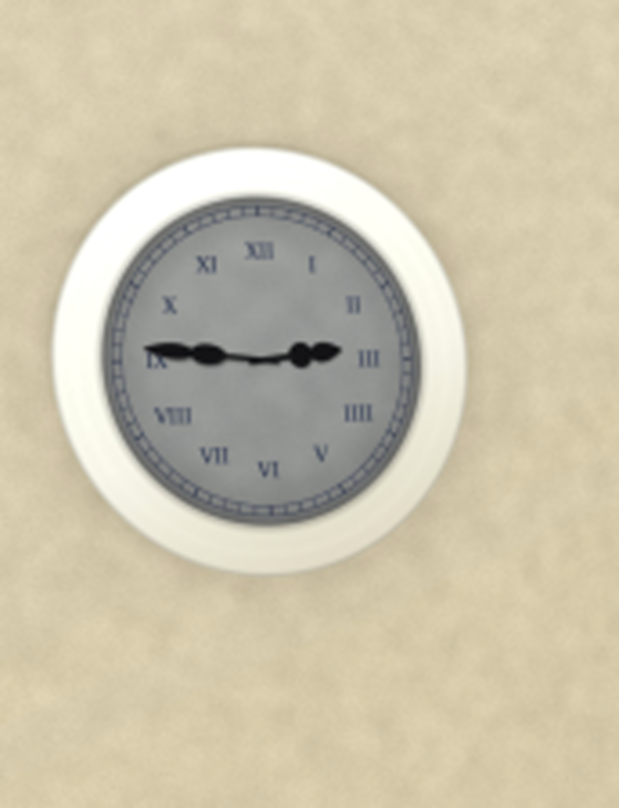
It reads 2:46
